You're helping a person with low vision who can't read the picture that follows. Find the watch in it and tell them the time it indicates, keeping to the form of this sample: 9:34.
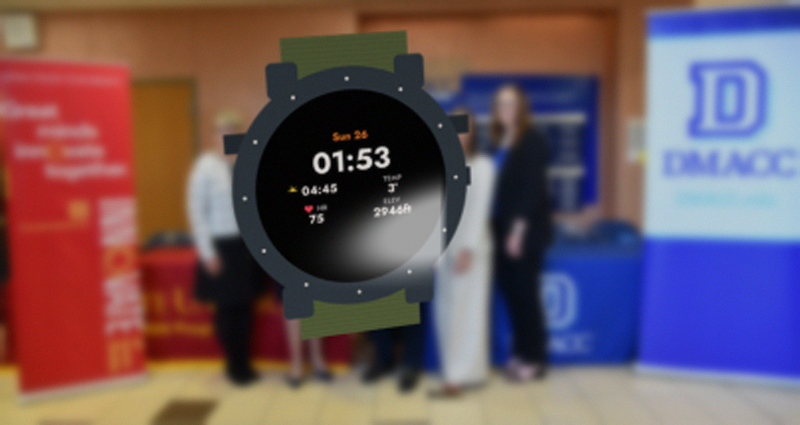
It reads 1:53
